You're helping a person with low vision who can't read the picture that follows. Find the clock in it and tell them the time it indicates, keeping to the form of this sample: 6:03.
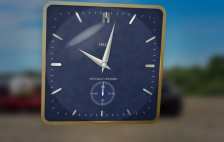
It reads 10:02
